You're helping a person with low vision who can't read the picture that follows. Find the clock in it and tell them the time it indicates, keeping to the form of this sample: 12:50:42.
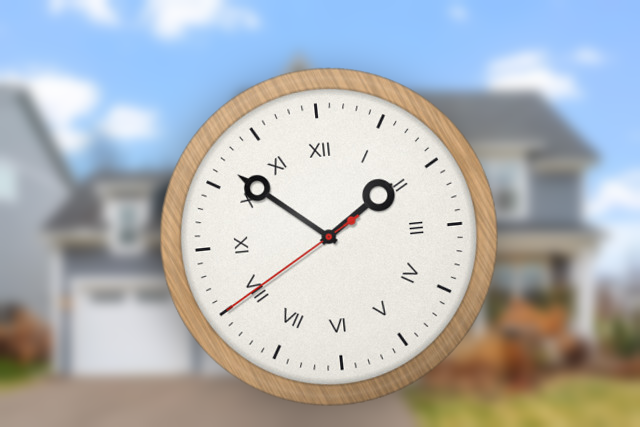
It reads 1:51:40
